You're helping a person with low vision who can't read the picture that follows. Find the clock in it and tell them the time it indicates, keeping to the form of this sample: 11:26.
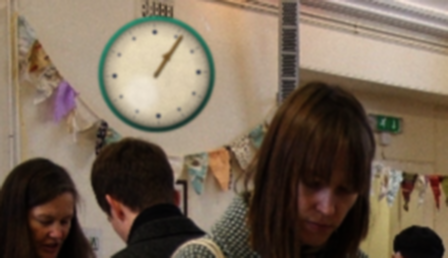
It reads 1:06
